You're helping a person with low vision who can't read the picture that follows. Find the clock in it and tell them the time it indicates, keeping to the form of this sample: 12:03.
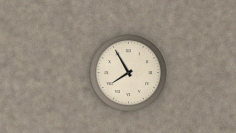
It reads 7:55
